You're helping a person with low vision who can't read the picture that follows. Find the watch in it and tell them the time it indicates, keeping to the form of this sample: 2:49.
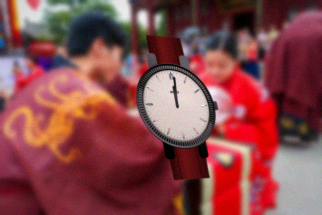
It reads 12:01
